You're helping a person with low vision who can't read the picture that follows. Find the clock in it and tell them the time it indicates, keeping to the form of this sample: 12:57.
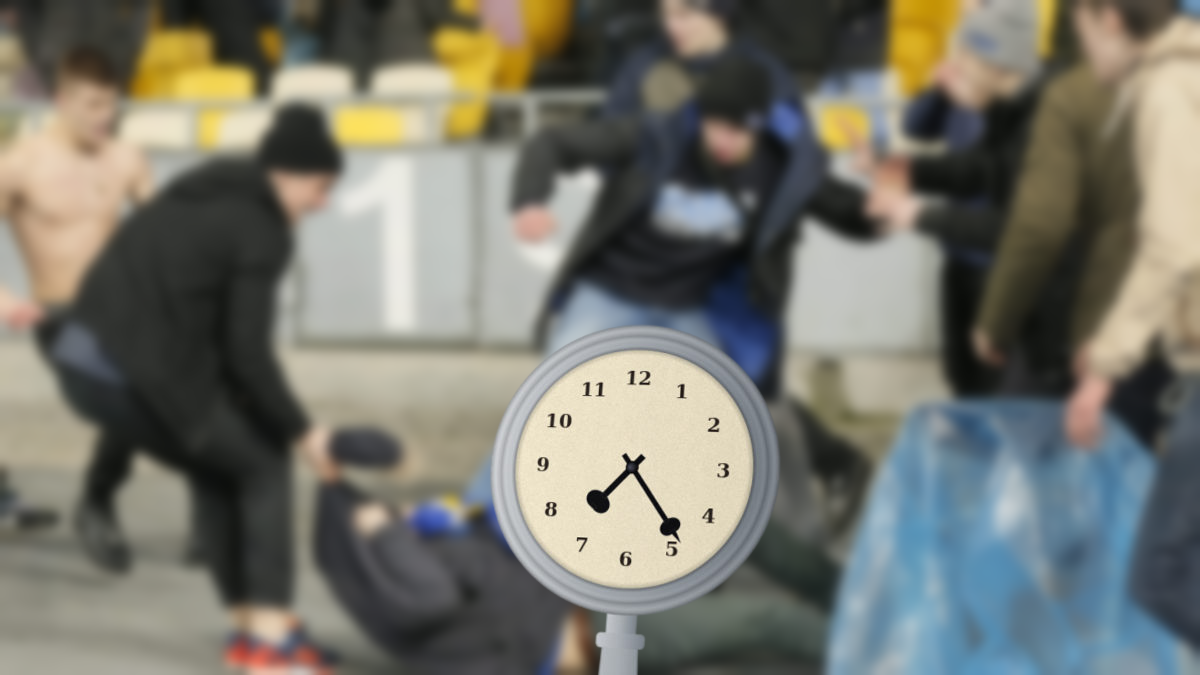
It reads 7:24
